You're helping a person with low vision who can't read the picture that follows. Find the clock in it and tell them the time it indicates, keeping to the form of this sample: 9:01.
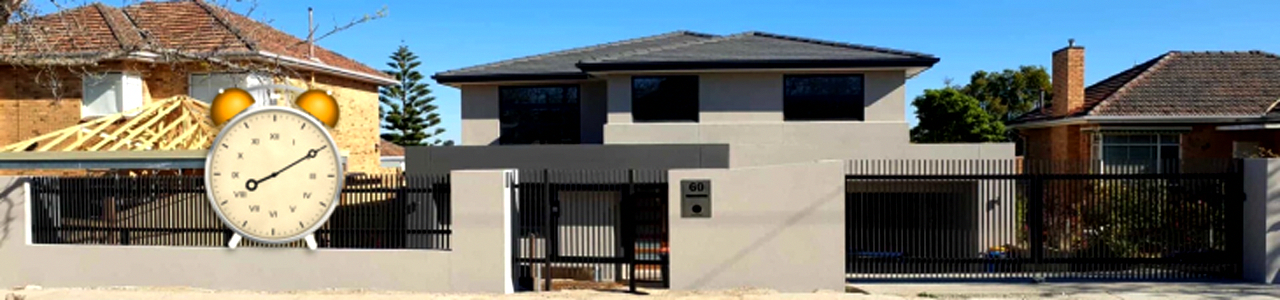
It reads 8:10
